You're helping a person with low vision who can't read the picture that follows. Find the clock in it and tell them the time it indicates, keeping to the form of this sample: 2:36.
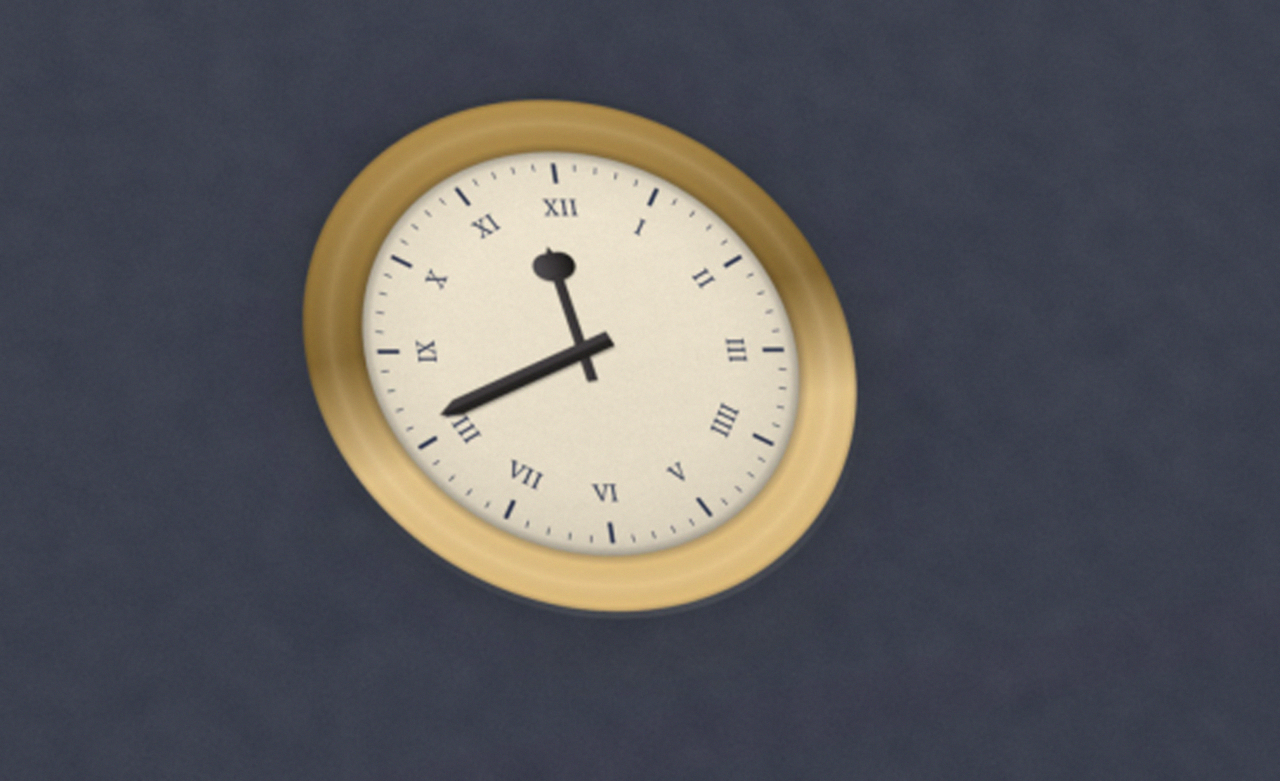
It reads 11:41
